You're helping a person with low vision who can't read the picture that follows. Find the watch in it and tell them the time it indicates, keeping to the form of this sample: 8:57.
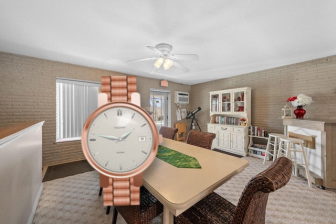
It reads 1:47
